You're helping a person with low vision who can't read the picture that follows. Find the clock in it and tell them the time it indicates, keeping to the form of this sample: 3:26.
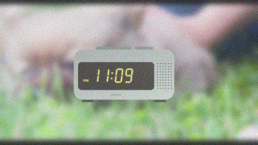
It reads 11:09
